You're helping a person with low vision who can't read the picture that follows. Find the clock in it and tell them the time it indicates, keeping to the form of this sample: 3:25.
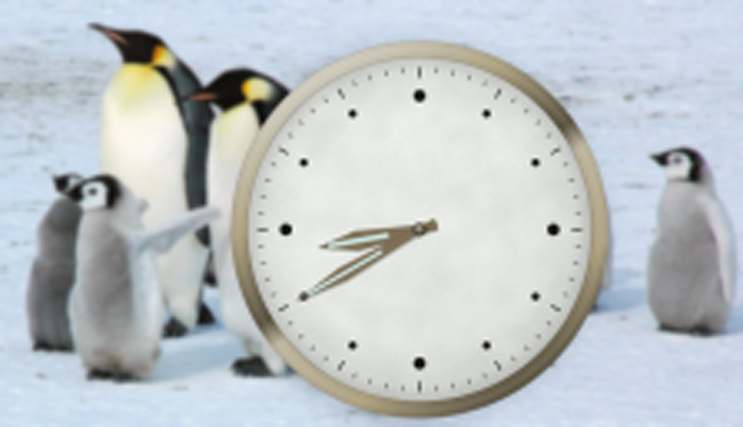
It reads 8:40
